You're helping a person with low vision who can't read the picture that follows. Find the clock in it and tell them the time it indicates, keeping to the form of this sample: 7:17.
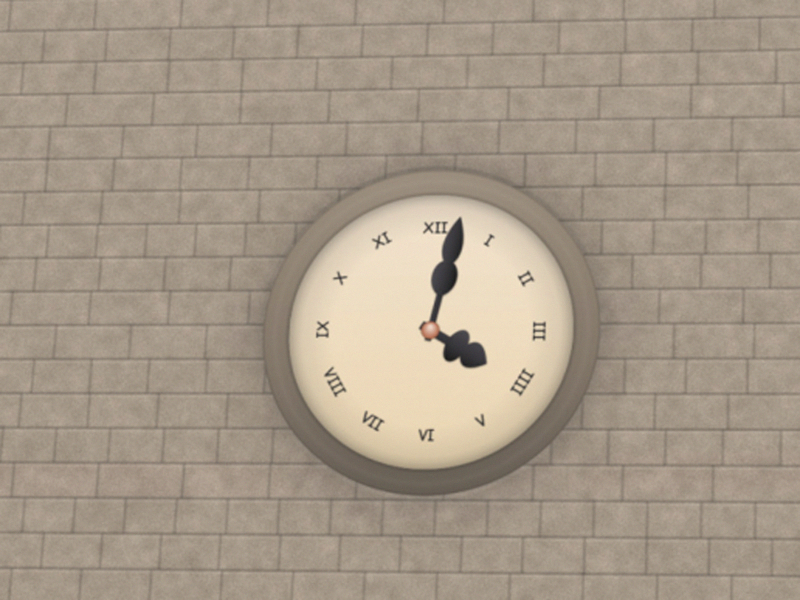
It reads 4:02
